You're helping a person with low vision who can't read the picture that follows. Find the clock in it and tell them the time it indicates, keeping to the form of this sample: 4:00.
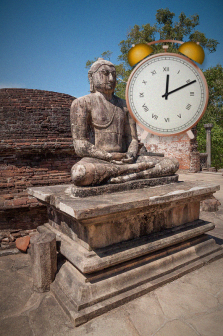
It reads 12:11
